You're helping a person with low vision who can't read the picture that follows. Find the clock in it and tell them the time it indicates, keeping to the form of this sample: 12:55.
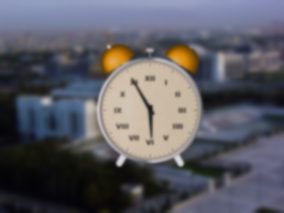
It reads 5:55
